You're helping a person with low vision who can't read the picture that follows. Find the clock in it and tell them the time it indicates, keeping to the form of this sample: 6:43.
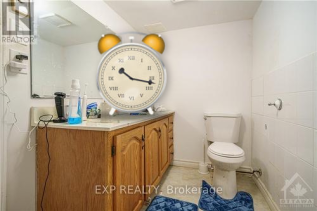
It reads 10:17
